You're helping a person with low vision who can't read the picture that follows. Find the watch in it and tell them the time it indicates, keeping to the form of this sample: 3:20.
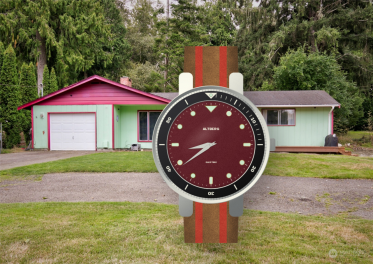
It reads 8:39
